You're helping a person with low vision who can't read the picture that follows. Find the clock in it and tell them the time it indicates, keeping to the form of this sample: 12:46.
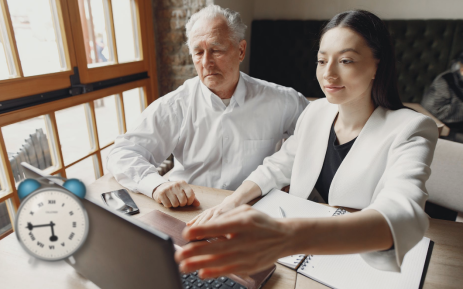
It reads 5:44
